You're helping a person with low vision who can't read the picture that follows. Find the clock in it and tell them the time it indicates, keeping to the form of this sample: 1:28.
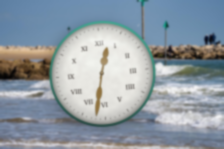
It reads 12:32
